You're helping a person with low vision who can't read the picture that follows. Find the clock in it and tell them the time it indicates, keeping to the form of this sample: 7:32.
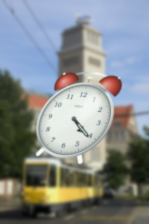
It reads 4:21
